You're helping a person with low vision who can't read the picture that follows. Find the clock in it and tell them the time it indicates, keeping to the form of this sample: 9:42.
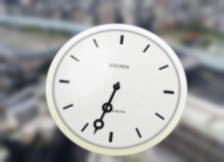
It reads 6:33
